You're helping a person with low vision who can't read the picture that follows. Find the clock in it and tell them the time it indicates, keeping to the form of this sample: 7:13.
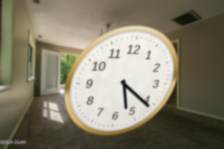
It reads 5:21
